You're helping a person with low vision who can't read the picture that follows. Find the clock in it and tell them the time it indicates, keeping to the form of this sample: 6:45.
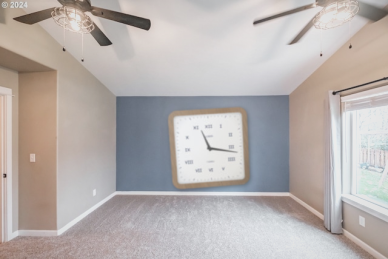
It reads 11:17
